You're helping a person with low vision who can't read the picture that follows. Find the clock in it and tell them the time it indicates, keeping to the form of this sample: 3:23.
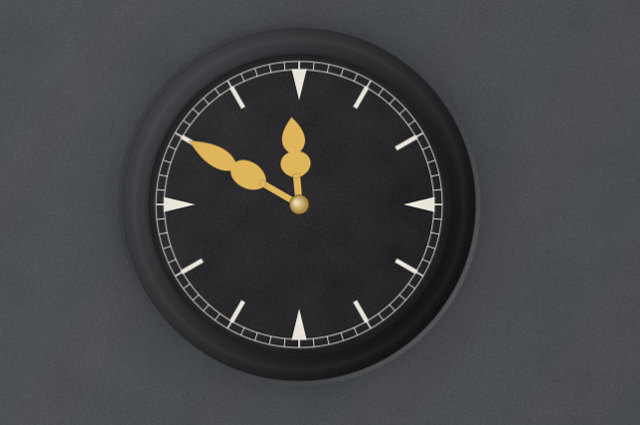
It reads 11:50
